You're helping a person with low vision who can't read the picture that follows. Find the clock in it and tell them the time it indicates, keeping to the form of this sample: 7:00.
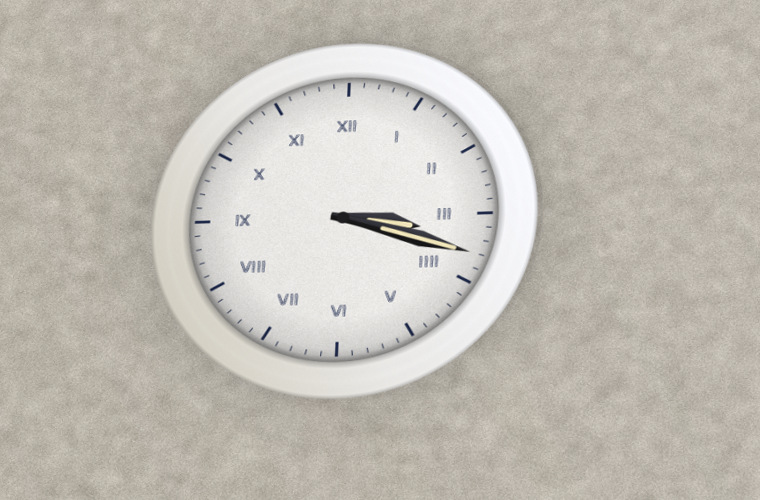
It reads 3:18
